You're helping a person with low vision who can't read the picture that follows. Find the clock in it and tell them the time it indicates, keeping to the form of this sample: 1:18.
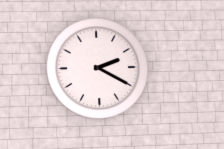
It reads 2:20
